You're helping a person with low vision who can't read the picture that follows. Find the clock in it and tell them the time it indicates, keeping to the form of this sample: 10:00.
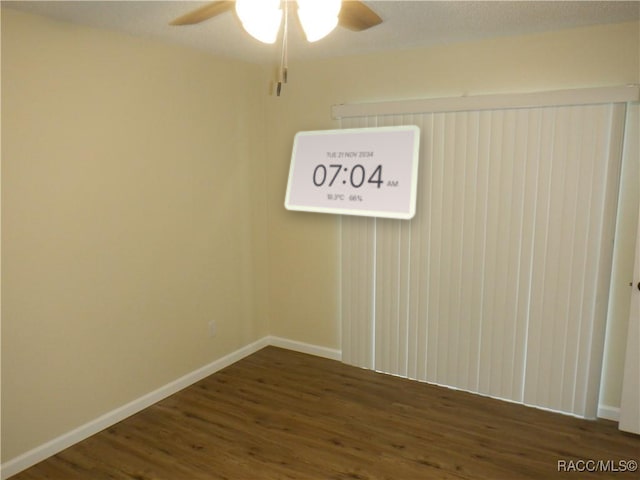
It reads 7:04
